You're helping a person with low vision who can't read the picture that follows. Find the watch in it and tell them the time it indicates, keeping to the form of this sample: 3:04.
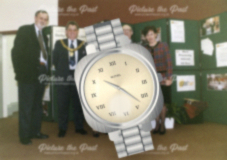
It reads 10:23
